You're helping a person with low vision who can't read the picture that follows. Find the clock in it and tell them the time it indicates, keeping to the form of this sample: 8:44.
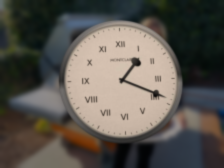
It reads 1:19
